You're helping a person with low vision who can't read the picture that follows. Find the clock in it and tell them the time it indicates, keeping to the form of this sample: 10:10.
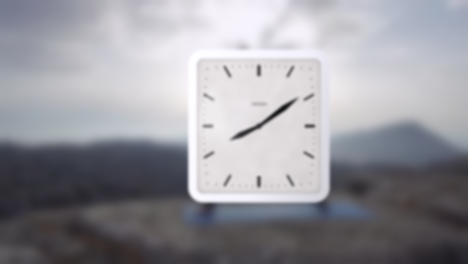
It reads 8:09
